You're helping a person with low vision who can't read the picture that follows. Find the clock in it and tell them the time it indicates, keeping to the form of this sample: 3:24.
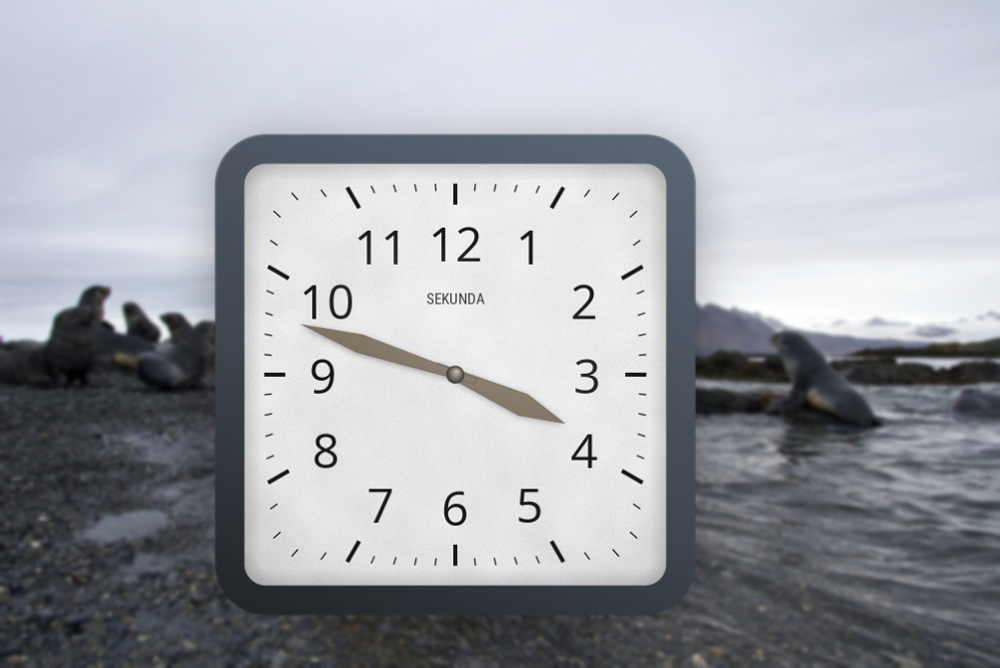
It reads 3:48
